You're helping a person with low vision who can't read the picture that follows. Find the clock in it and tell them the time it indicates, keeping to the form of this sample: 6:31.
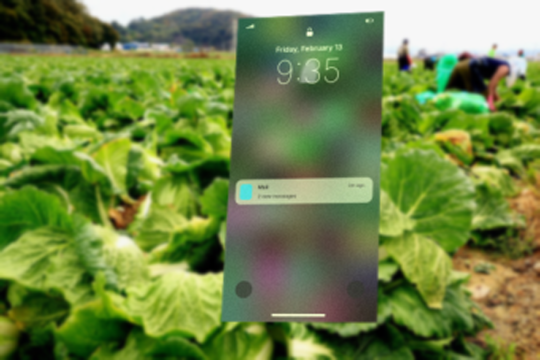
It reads 9:35
